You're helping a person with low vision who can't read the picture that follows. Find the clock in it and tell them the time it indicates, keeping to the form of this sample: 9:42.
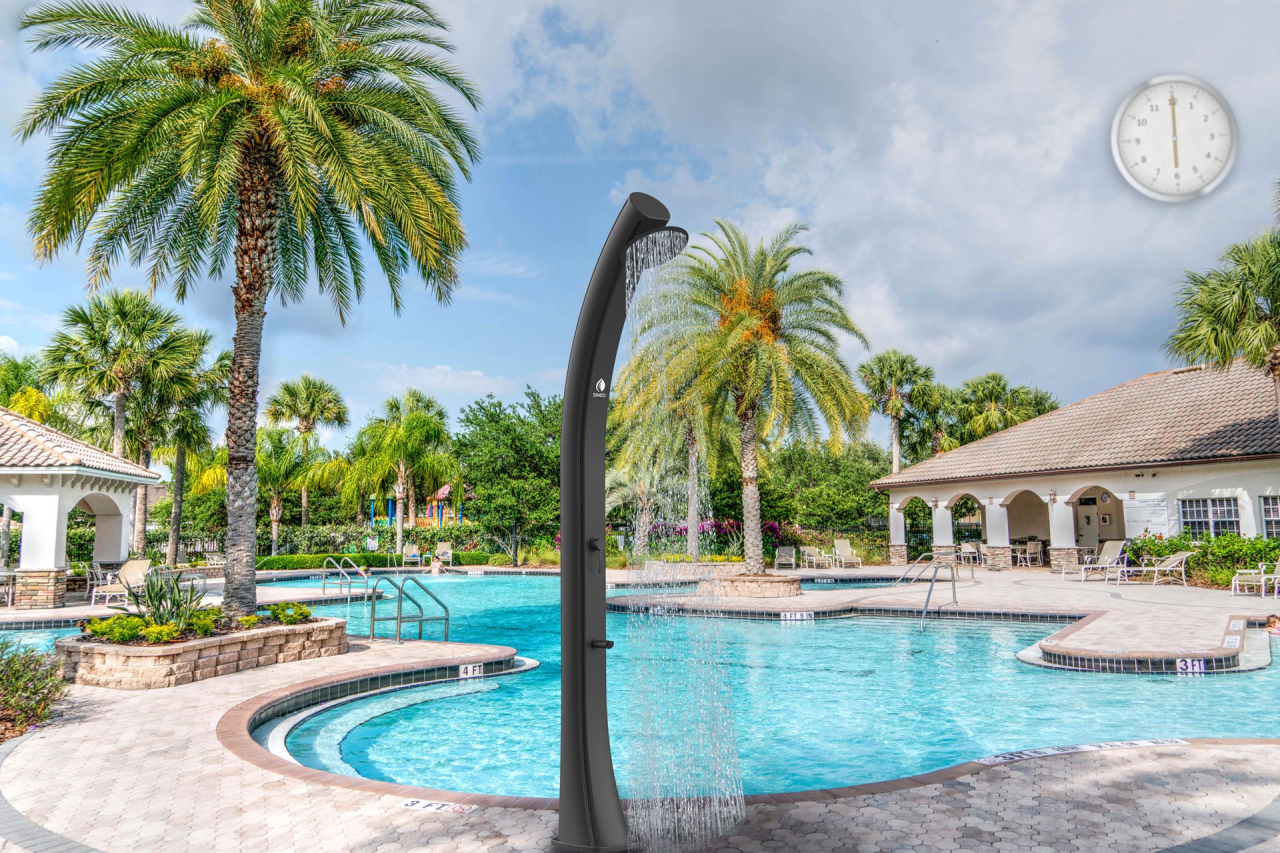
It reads 6:00
